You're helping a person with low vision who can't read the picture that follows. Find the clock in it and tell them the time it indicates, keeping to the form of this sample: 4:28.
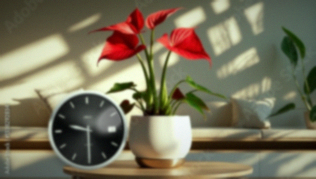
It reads 9:30
